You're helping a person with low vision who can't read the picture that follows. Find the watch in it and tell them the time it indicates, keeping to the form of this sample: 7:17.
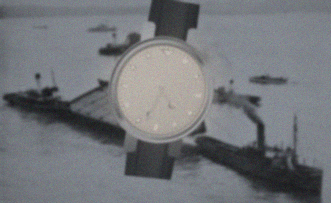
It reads 4:33
